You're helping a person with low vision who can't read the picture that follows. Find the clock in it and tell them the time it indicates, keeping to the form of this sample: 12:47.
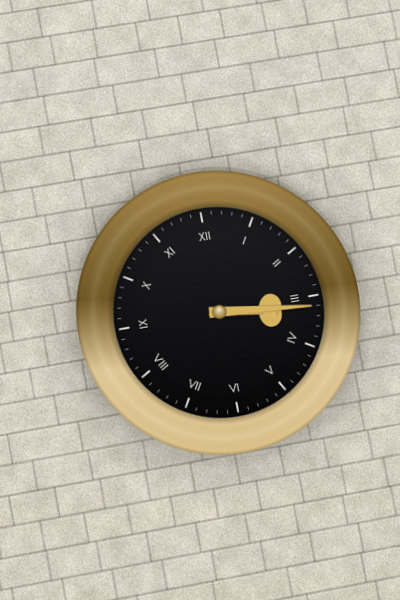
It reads 3:16
